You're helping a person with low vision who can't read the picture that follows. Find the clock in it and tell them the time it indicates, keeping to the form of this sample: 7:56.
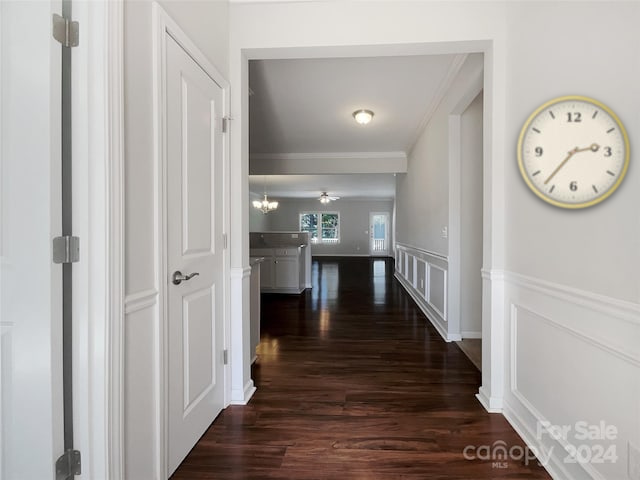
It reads 2:37
